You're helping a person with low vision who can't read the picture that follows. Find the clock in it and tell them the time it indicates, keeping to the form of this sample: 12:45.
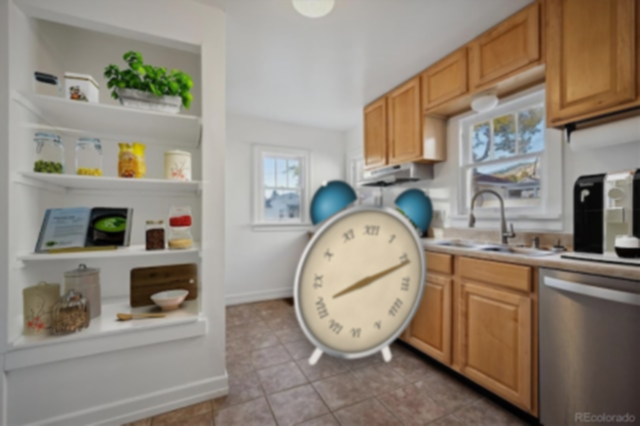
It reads 8:11
